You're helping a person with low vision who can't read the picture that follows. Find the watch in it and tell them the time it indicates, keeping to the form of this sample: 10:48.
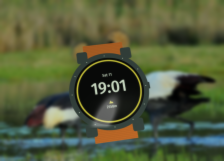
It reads 19:01
